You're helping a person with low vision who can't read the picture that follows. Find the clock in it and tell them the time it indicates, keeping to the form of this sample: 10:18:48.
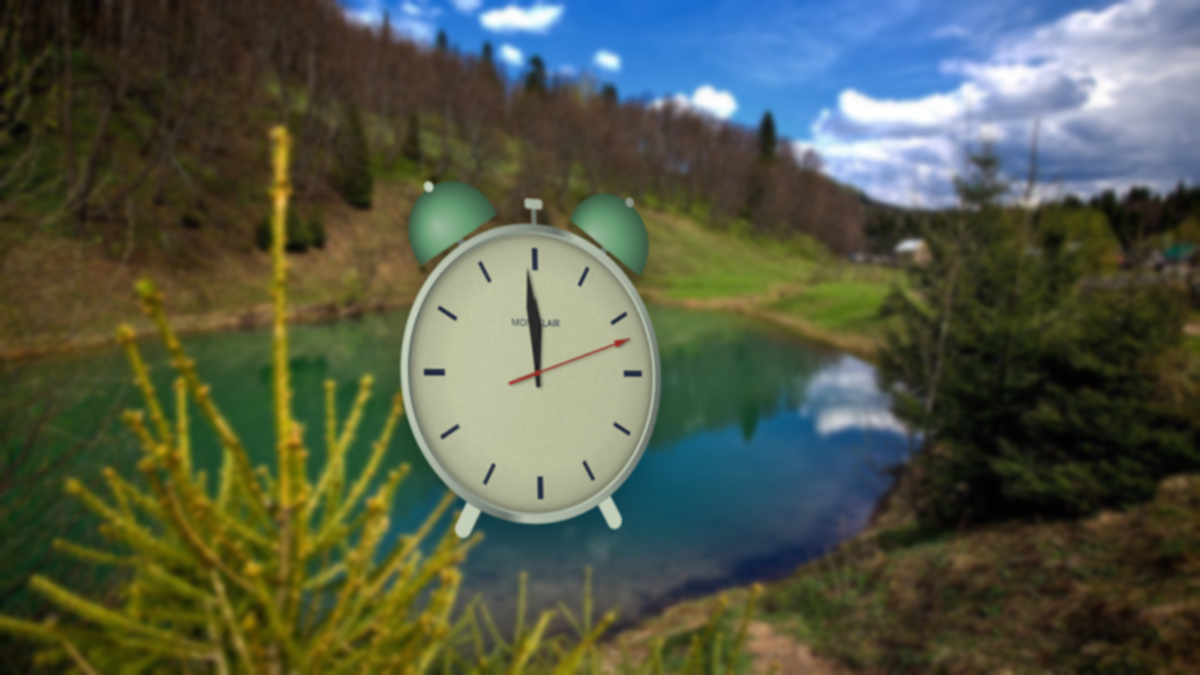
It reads 11:59:12
